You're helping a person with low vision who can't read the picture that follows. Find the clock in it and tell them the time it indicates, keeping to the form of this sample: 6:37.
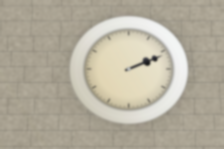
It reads 2:11
